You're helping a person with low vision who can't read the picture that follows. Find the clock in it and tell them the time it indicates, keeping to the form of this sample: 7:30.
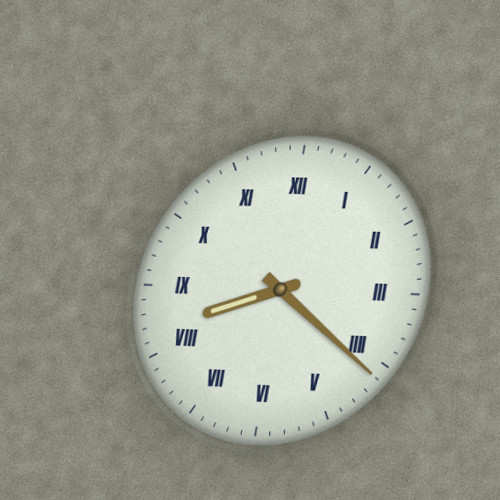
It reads 8:21
